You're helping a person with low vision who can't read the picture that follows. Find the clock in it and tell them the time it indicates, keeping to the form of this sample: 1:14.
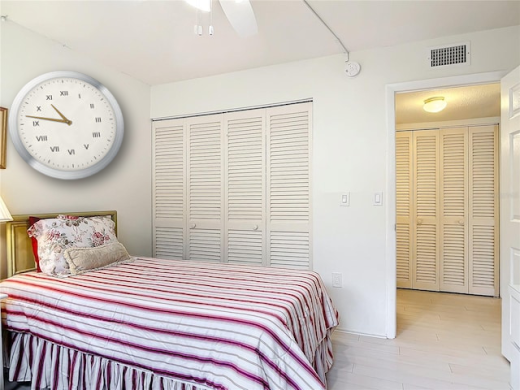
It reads 10:47
